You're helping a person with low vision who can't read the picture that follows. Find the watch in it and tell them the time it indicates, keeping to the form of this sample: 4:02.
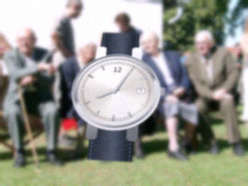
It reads 8:05
